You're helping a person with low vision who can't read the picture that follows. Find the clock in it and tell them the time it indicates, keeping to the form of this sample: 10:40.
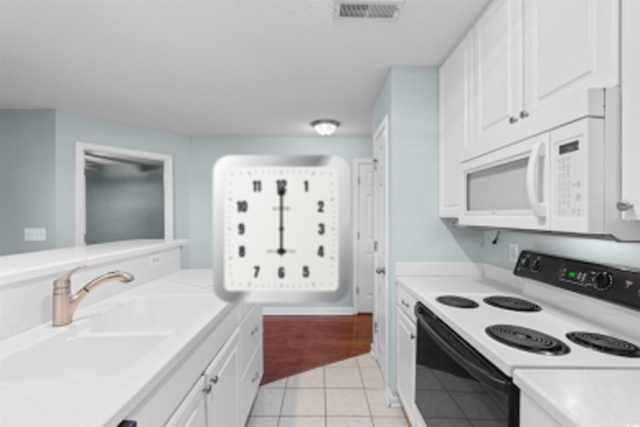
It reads 6:00
